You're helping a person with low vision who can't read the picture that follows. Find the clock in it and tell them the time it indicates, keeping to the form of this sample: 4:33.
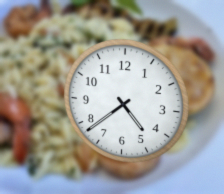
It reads 4:38
